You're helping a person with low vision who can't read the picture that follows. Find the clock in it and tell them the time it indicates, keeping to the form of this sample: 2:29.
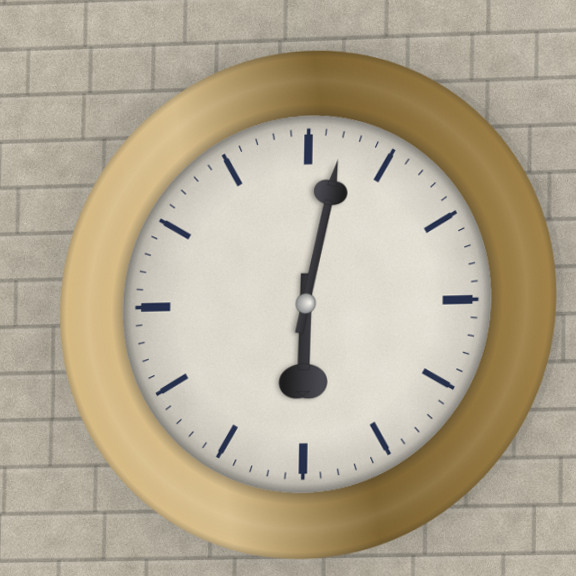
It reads 6:02
